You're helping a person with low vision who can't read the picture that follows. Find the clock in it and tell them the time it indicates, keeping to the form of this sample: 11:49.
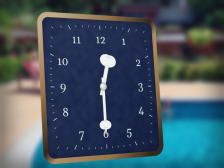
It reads 12:30
